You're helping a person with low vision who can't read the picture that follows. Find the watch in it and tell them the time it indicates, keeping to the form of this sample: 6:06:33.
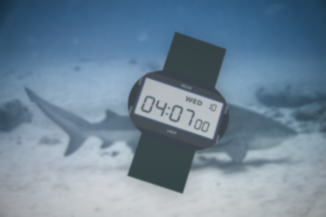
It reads 4:07:00
